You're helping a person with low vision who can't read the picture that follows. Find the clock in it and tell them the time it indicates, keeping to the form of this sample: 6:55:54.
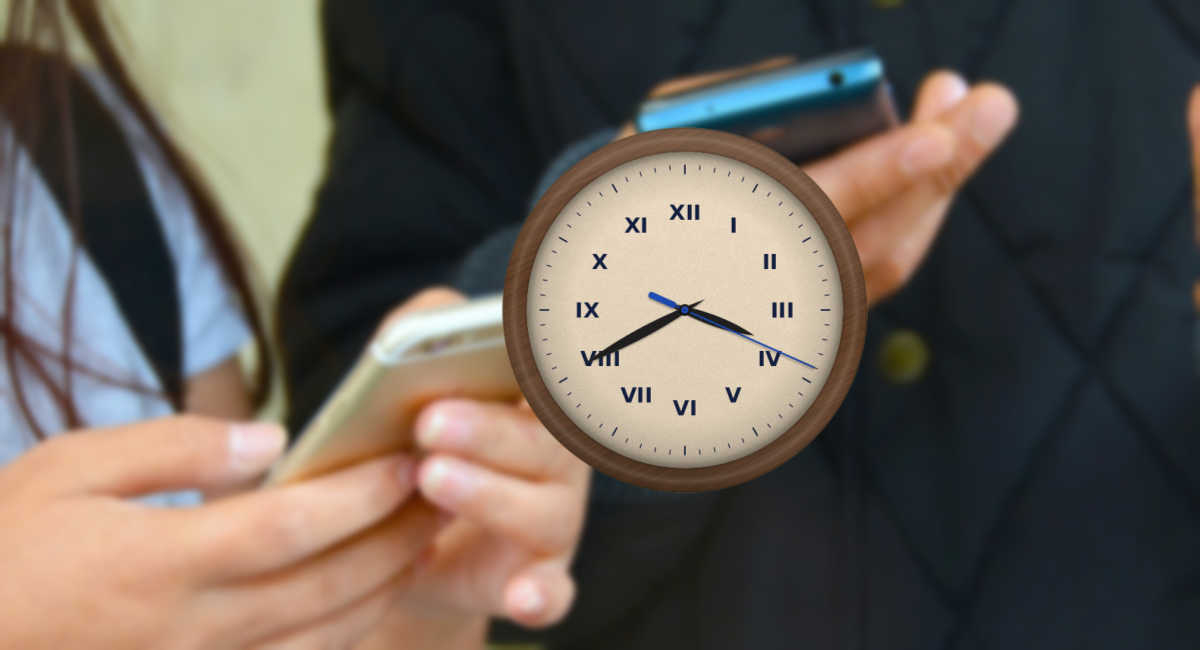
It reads 3:40:19
